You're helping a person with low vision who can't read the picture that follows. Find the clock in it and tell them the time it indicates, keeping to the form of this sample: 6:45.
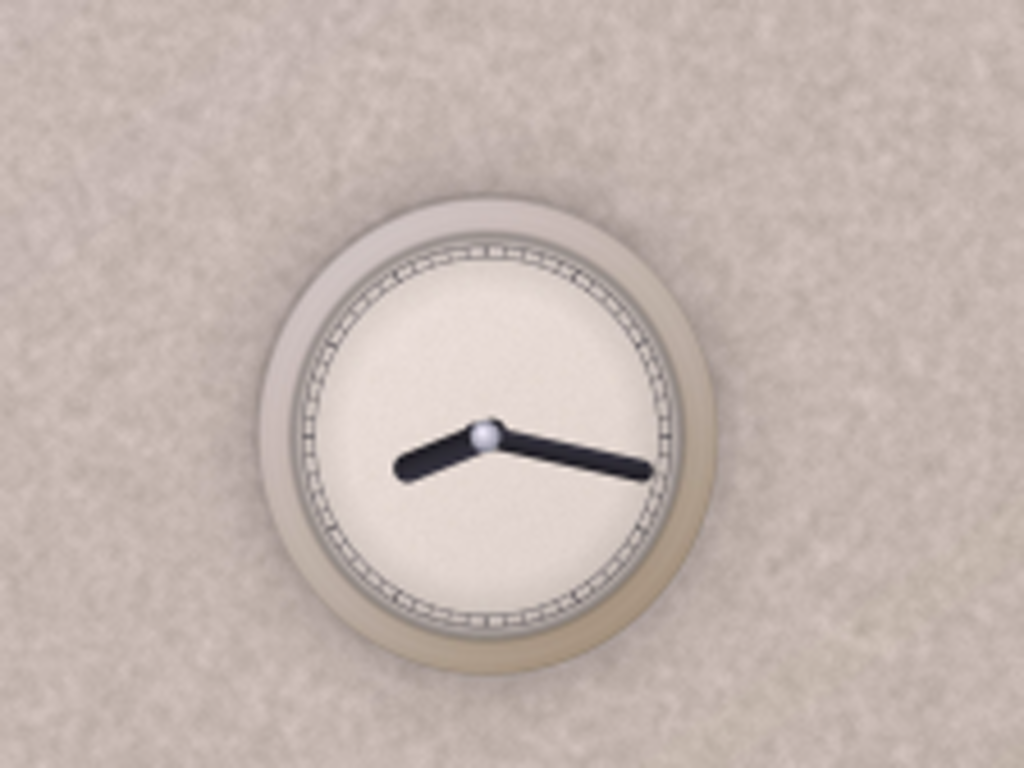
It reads 8:17
